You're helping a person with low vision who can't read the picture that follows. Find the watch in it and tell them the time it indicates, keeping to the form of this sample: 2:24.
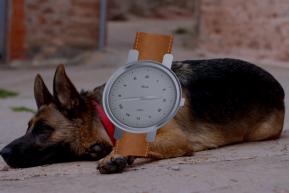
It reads 2:43
